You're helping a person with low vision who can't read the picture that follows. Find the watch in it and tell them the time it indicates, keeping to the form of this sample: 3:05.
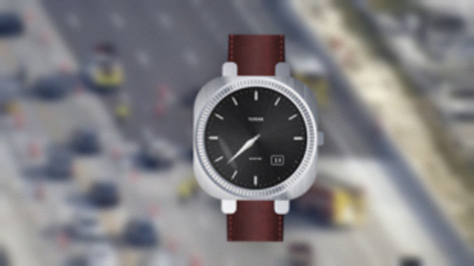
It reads 7:38
